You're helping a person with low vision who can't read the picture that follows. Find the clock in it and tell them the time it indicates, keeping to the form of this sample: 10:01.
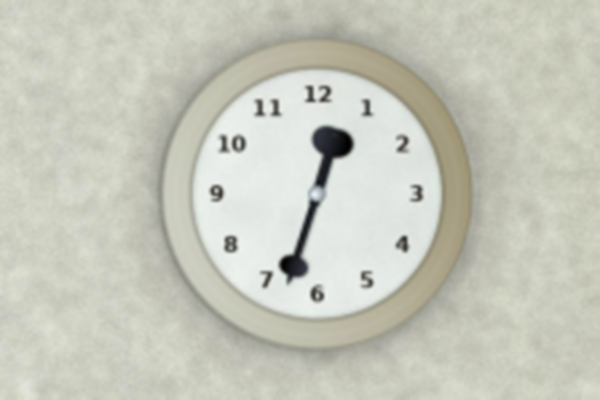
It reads 12:33
